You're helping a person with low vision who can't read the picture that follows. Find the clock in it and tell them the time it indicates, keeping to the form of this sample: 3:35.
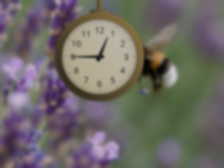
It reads 12:45
